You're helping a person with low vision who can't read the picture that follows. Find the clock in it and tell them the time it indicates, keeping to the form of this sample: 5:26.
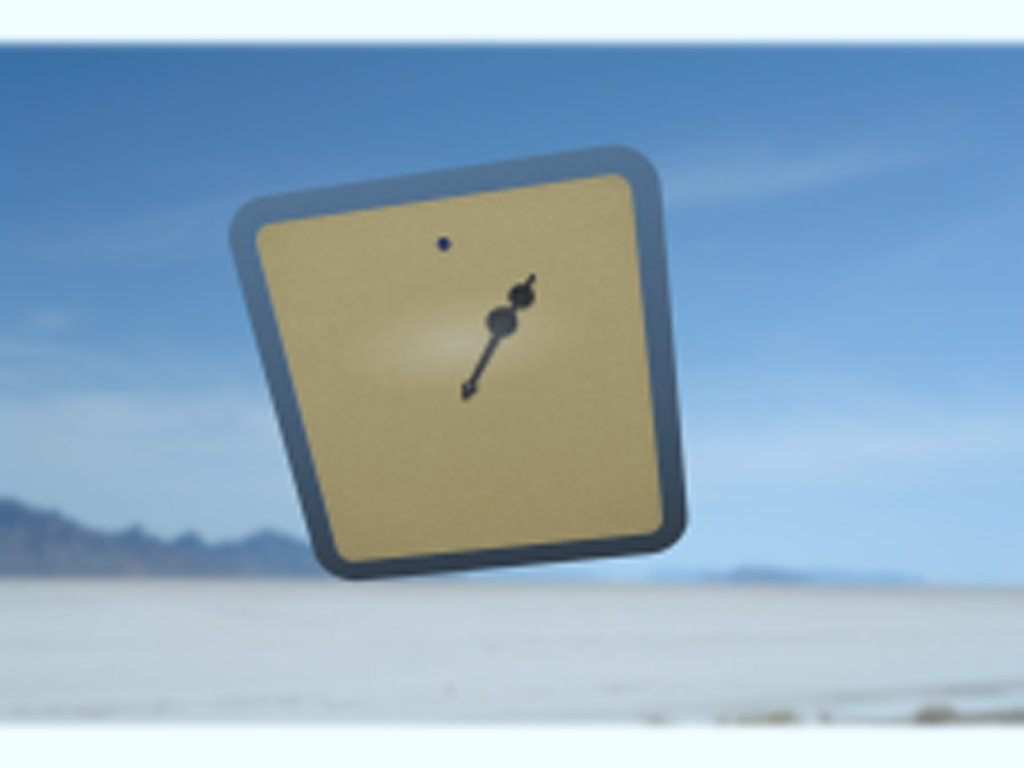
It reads 1:06
